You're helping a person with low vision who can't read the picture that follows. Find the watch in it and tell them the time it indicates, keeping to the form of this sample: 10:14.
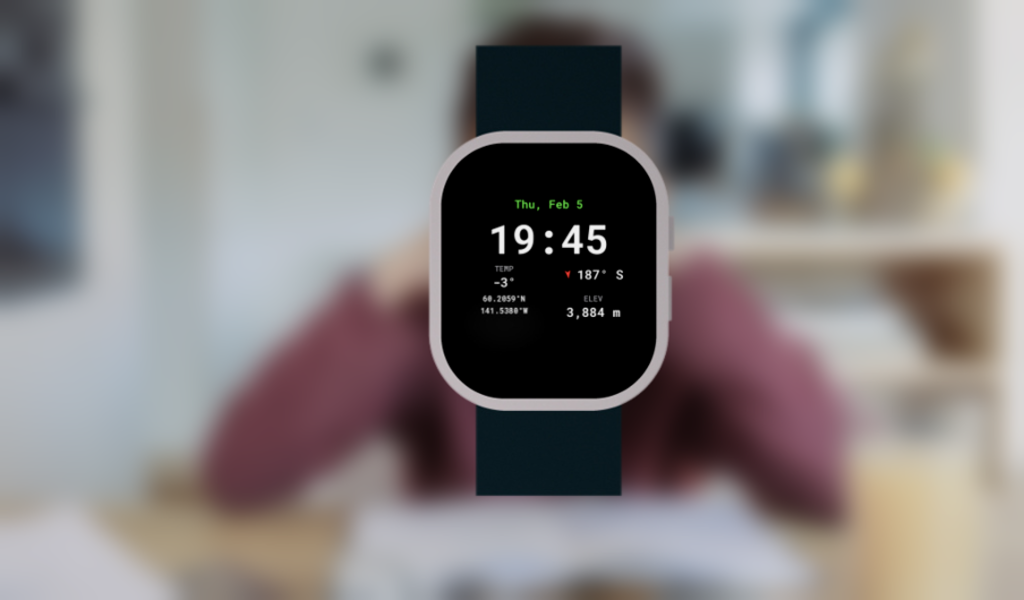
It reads 19:45
